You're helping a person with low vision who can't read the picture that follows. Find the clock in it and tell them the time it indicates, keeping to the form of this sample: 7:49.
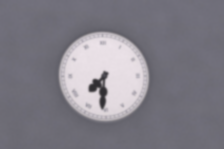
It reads 7:31
